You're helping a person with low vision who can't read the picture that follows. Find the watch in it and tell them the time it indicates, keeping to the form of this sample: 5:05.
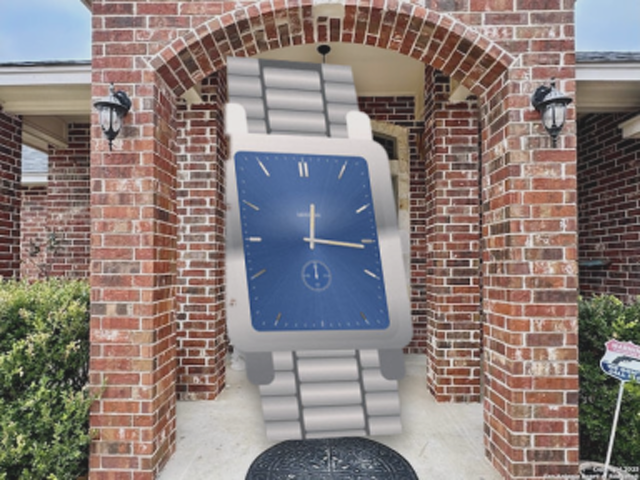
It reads 12:16
